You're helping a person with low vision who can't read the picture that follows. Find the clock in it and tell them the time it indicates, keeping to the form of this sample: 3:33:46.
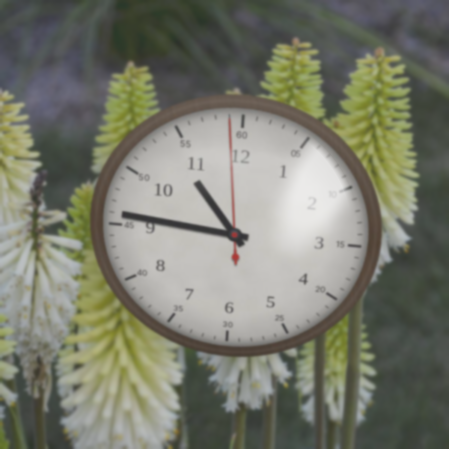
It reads 10:45:59
